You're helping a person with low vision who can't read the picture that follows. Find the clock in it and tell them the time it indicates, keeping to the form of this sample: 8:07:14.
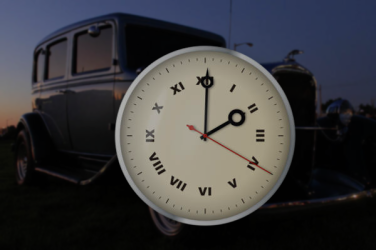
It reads 2:00:20
